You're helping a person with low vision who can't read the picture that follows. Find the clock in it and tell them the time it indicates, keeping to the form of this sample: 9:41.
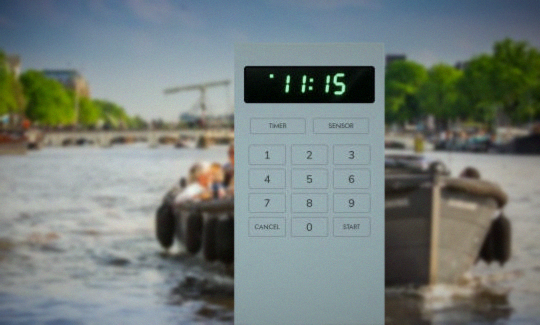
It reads 11:15
